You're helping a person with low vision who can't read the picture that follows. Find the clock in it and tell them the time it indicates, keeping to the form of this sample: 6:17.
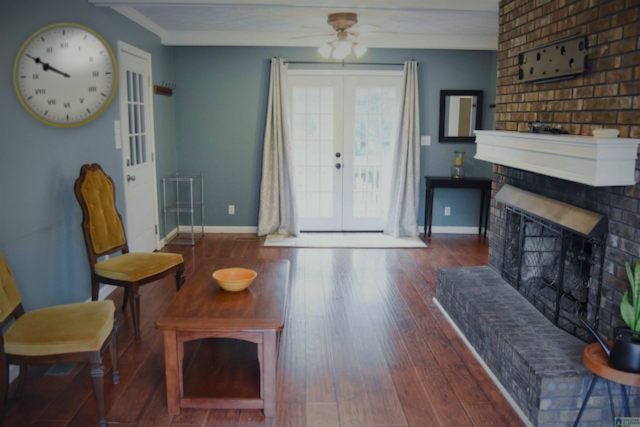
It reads 9:50
